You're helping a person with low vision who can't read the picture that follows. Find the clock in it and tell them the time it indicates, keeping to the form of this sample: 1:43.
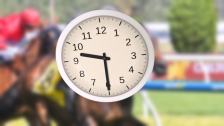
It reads 9:30
